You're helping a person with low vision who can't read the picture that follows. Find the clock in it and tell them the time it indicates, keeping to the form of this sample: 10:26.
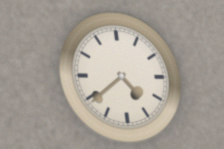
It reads 4:39
